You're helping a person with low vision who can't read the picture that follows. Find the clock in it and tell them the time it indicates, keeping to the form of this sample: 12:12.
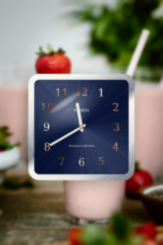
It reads 11:40
